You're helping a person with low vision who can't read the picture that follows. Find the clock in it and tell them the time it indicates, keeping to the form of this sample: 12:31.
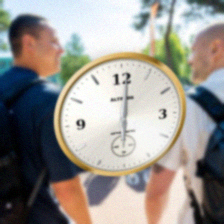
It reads 6:01
